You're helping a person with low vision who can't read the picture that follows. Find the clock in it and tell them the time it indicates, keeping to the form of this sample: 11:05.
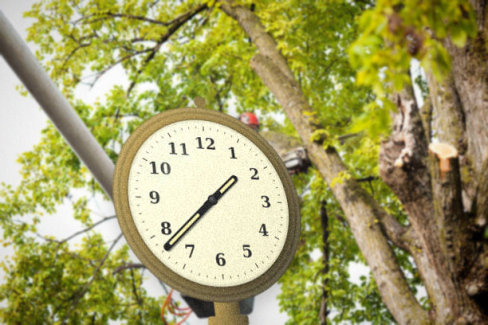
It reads 1:38
